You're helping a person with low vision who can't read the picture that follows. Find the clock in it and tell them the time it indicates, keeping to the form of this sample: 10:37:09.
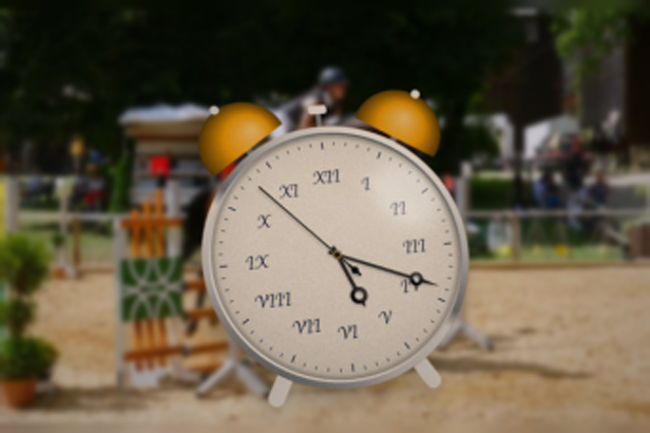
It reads 5:18:53
